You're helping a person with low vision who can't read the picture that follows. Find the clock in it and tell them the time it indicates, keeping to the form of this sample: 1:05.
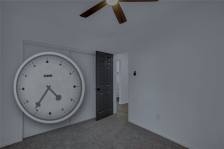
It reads 4:36
